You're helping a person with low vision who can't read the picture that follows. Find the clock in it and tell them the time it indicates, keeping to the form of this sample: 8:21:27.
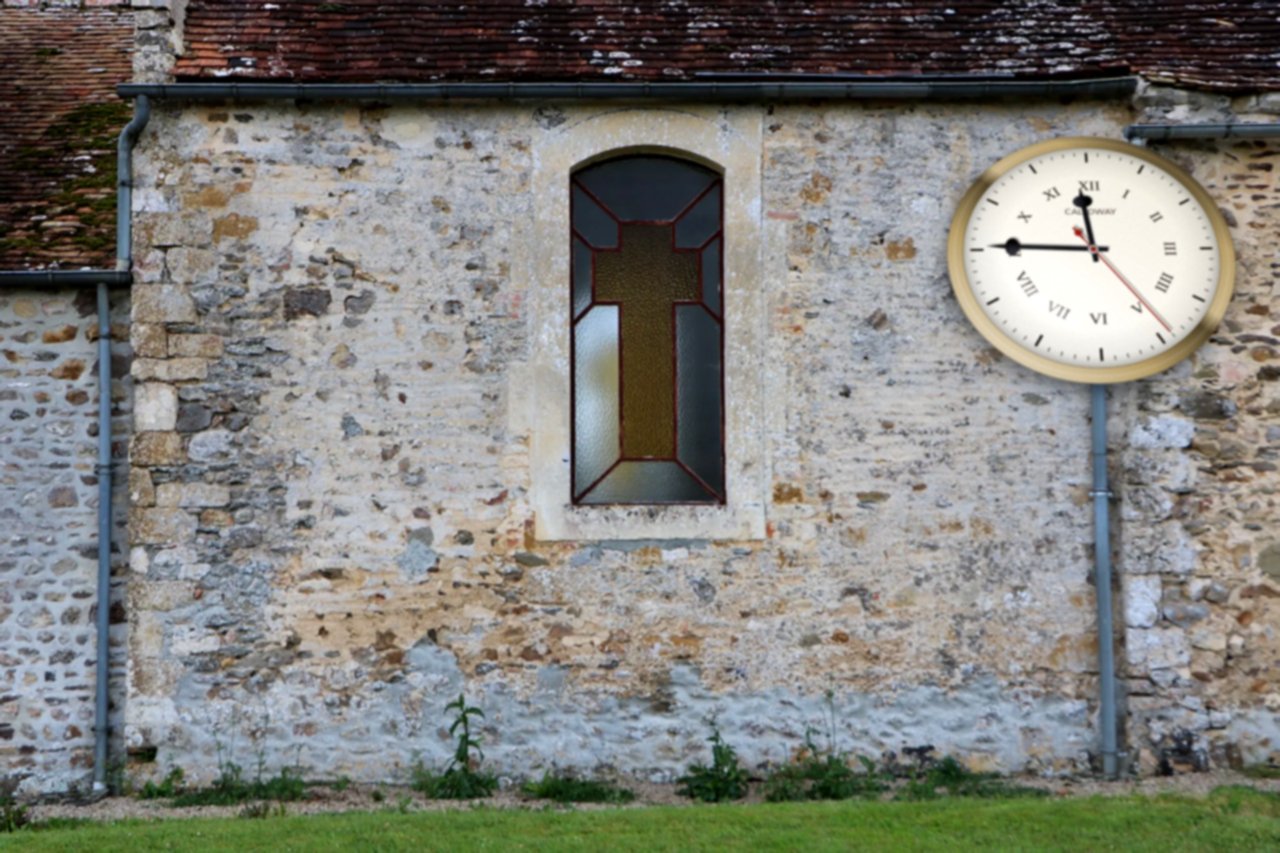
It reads 11:45:24
